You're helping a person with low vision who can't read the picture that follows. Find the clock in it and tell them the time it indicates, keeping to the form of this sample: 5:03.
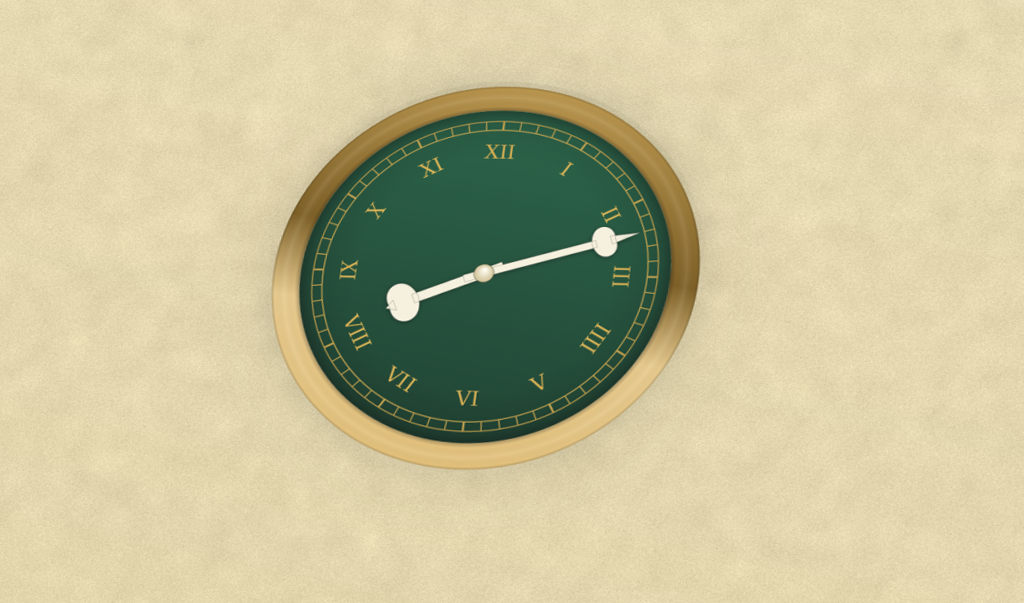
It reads 8:12
